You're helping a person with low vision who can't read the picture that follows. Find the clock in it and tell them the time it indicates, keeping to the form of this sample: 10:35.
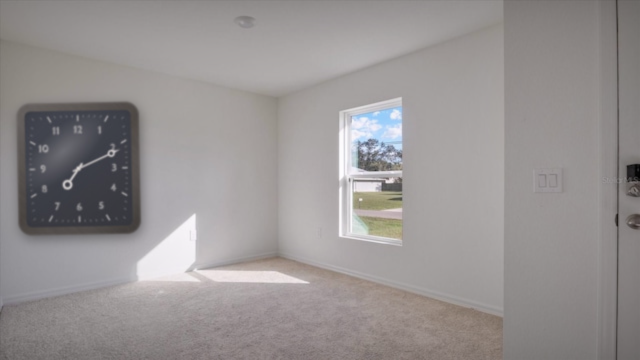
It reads 7:11
